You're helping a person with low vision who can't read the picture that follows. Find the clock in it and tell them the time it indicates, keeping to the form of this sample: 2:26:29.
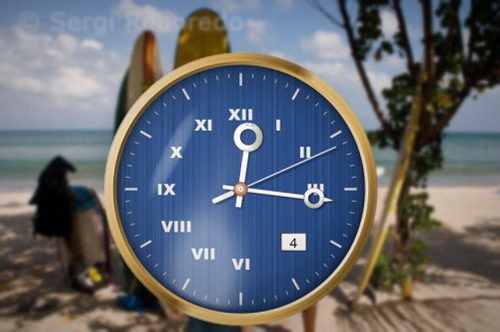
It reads 12:16:11
